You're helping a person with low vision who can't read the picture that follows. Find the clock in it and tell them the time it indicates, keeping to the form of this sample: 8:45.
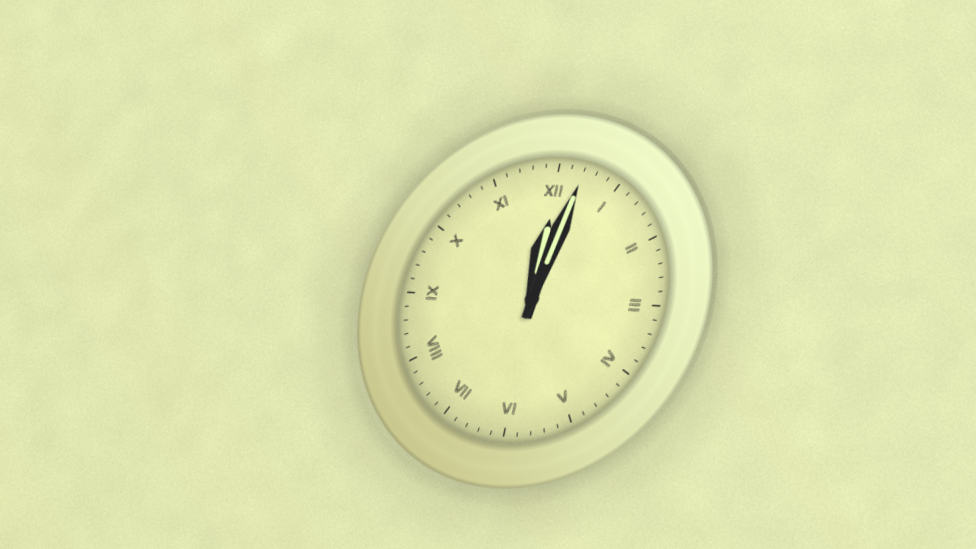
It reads 12:02
